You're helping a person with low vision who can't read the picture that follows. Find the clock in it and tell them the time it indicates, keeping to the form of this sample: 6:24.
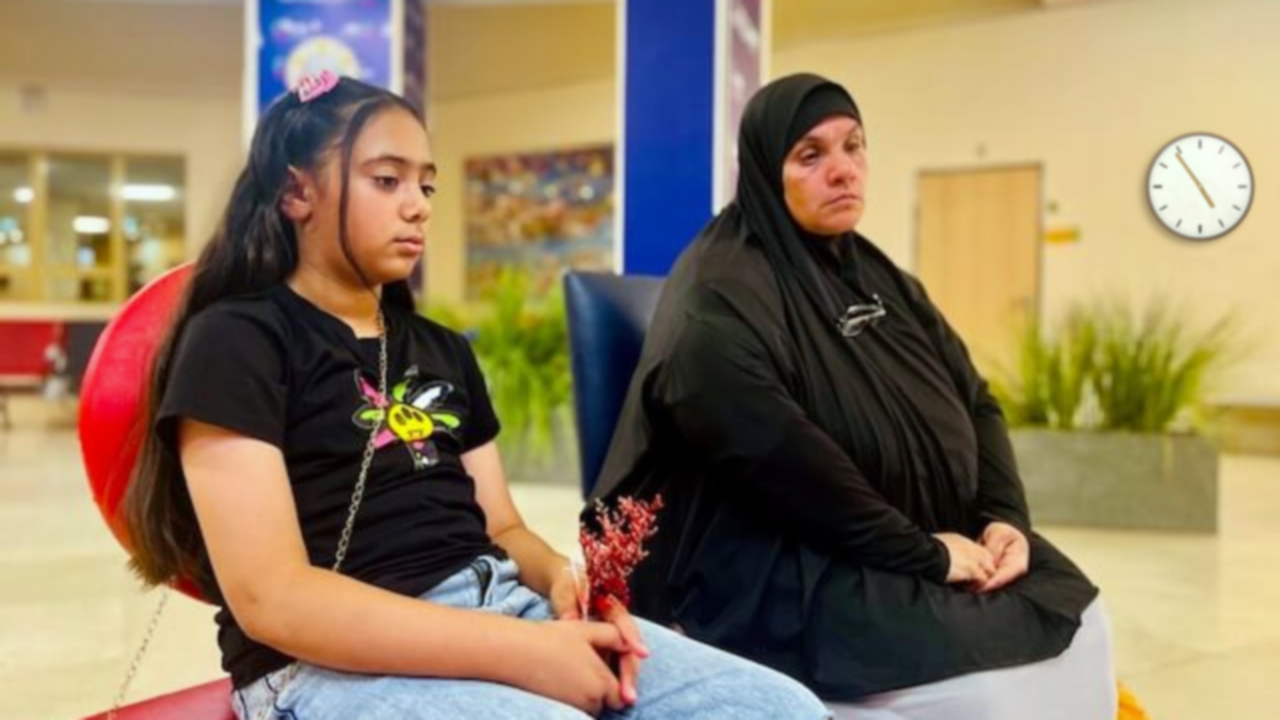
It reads 4:54
